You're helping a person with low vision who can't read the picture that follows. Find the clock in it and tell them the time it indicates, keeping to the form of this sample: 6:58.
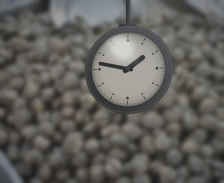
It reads 1:47
